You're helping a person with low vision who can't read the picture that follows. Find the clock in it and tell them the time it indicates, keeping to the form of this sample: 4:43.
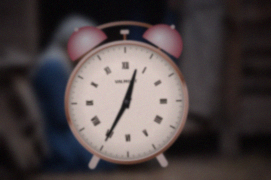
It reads 12:35
